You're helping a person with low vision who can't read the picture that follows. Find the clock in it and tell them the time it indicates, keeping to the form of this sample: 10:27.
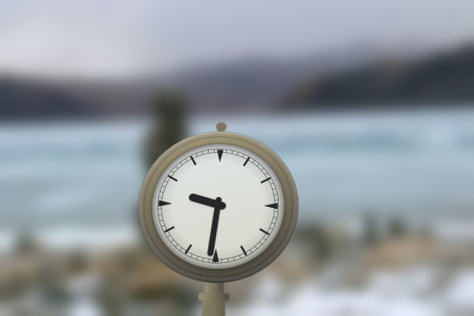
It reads 9:31
